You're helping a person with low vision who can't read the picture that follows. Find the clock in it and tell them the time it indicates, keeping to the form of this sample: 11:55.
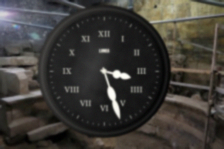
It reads 3:27
